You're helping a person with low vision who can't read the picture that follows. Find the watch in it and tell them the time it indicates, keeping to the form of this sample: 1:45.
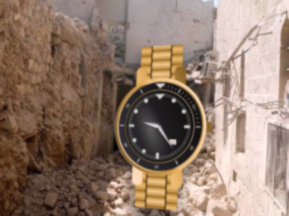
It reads 9:24
